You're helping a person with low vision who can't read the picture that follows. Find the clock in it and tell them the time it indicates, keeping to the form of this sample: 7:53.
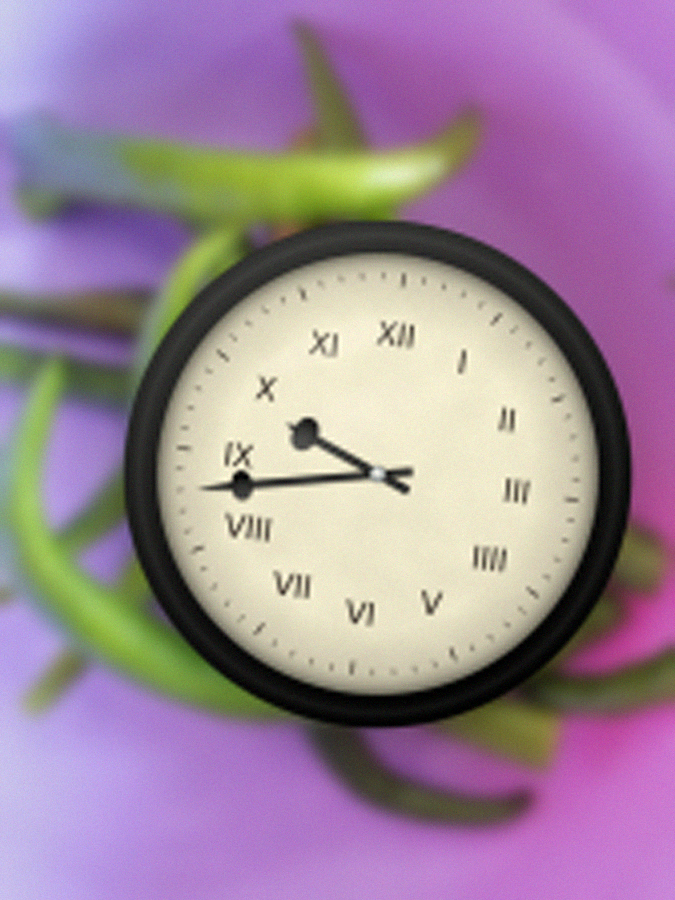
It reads 9:43
